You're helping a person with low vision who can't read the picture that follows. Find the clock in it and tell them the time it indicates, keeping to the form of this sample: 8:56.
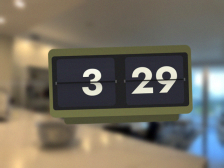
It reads 3:29
